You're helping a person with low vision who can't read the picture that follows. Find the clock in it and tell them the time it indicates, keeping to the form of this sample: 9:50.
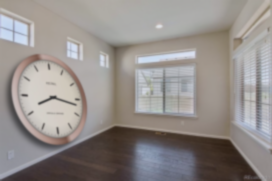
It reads 8:17
